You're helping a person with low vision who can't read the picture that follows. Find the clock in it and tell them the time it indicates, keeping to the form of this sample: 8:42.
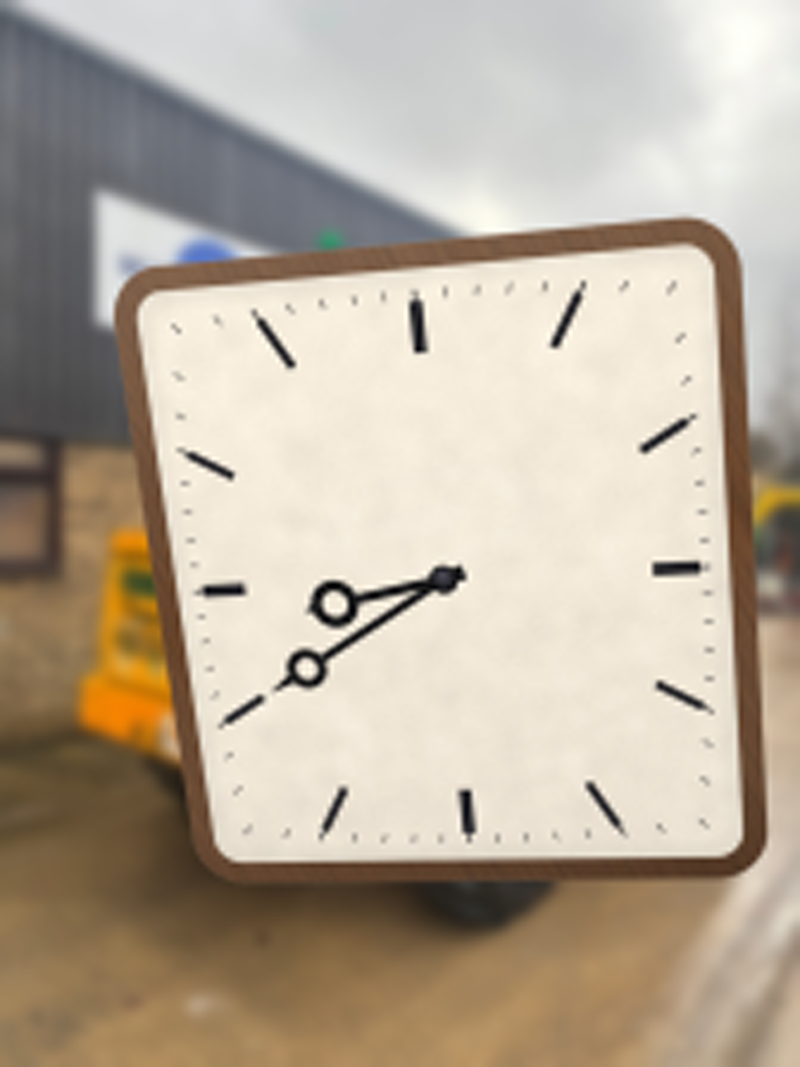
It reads 8:40
